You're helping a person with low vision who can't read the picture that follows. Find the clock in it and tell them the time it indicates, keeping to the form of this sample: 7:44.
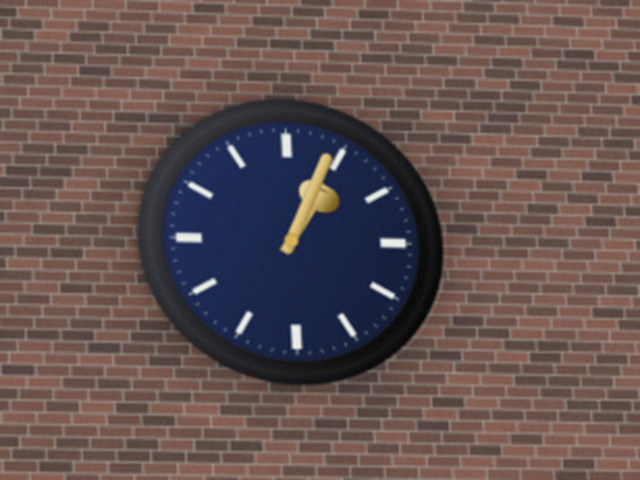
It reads 1:04
